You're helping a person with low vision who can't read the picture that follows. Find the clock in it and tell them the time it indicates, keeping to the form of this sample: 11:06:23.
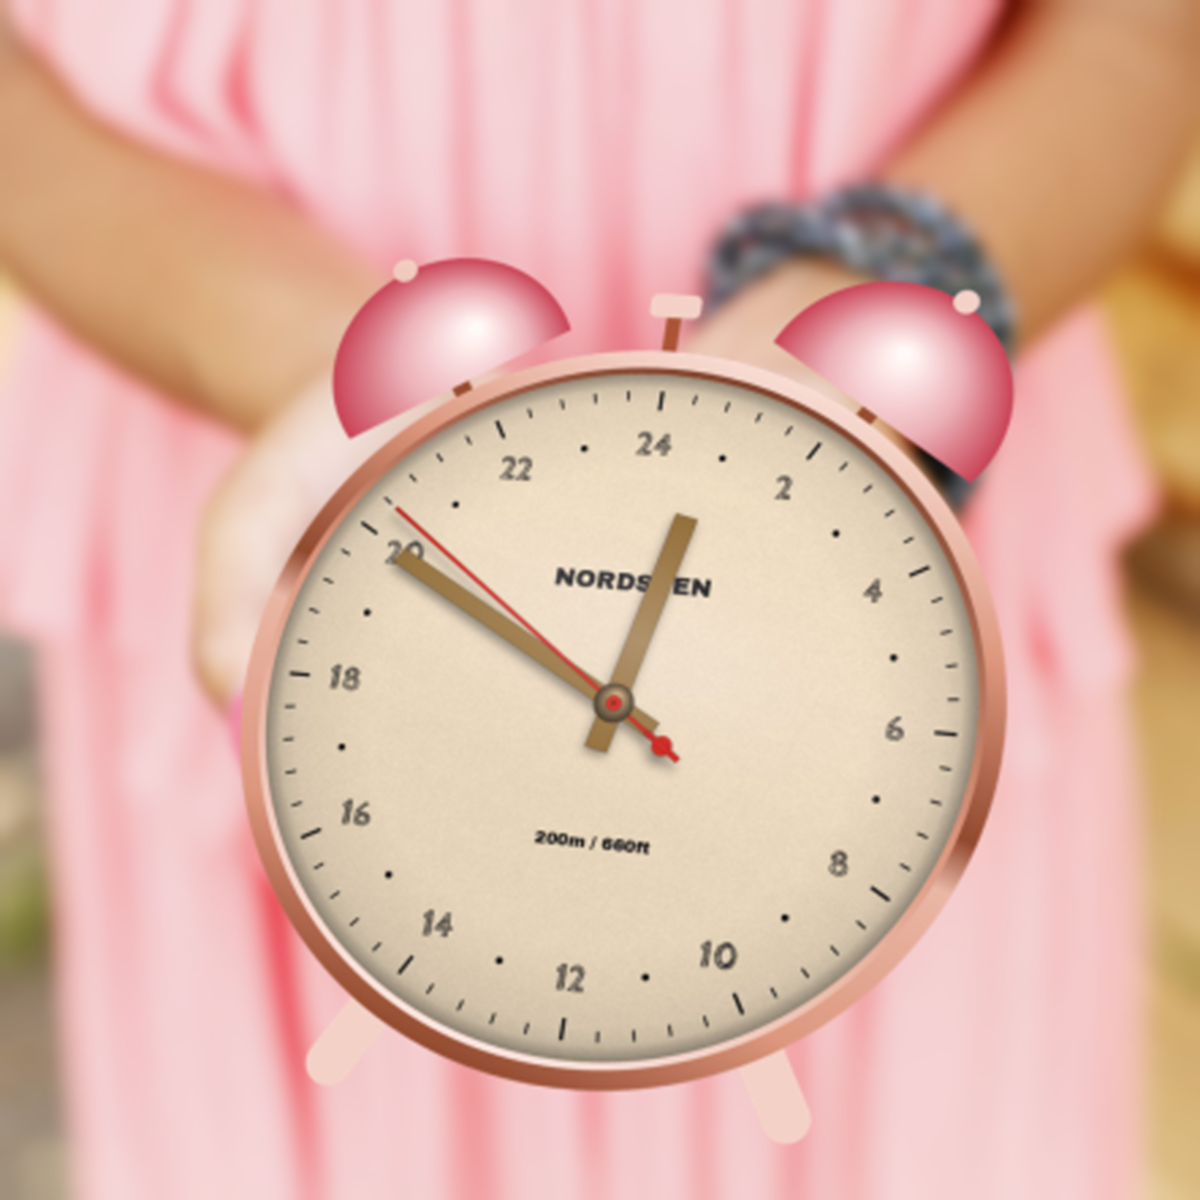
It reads 0:49:51
